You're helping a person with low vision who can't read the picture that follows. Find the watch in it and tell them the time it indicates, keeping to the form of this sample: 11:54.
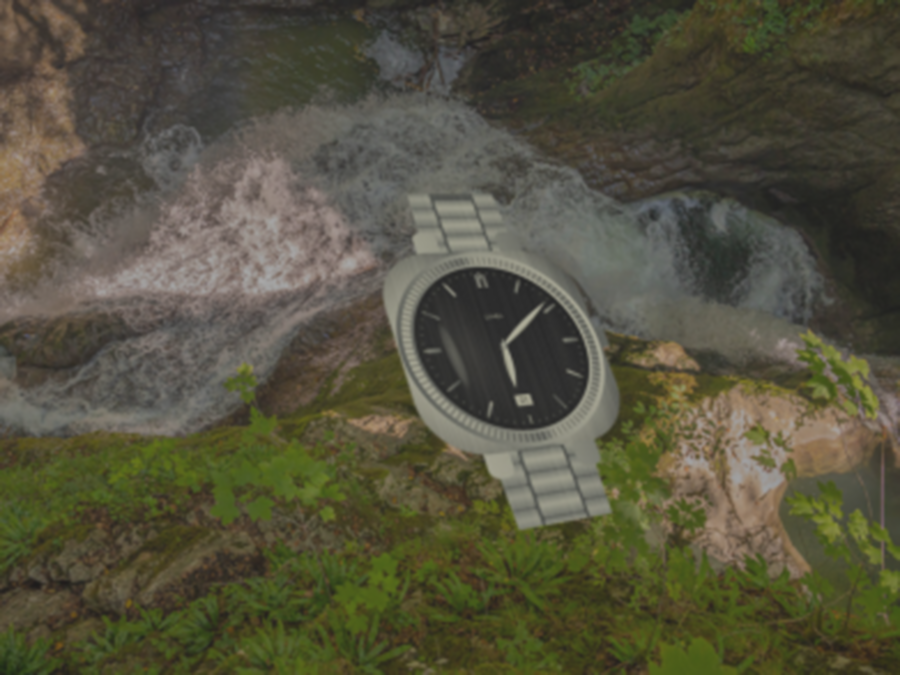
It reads 6:09
